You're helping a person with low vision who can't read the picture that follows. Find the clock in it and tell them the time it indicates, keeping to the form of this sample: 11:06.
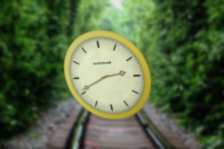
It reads 2:41
